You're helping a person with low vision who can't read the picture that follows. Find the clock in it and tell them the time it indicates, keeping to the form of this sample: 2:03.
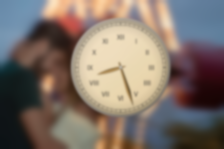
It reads 8:27
